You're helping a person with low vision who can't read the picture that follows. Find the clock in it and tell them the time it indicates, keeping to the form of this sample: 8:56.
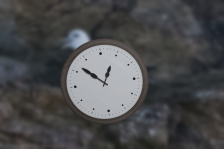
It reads 12:52
